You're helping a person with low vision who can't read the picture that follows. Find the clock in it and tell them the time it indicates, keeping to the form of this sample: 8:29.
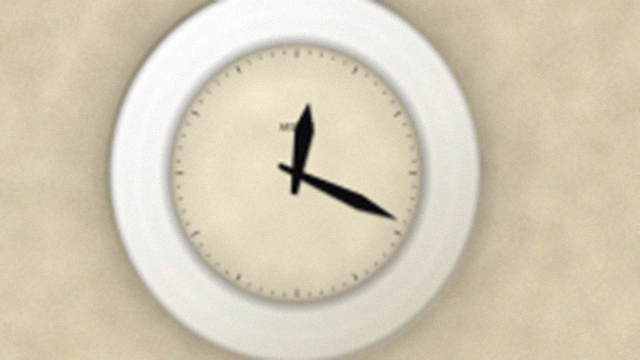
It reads 12:19
